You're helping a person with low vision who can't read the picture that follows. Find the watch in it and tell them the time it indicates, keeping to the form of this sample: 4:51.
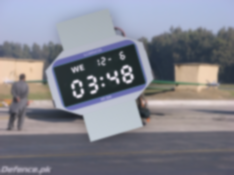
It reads 3:48
